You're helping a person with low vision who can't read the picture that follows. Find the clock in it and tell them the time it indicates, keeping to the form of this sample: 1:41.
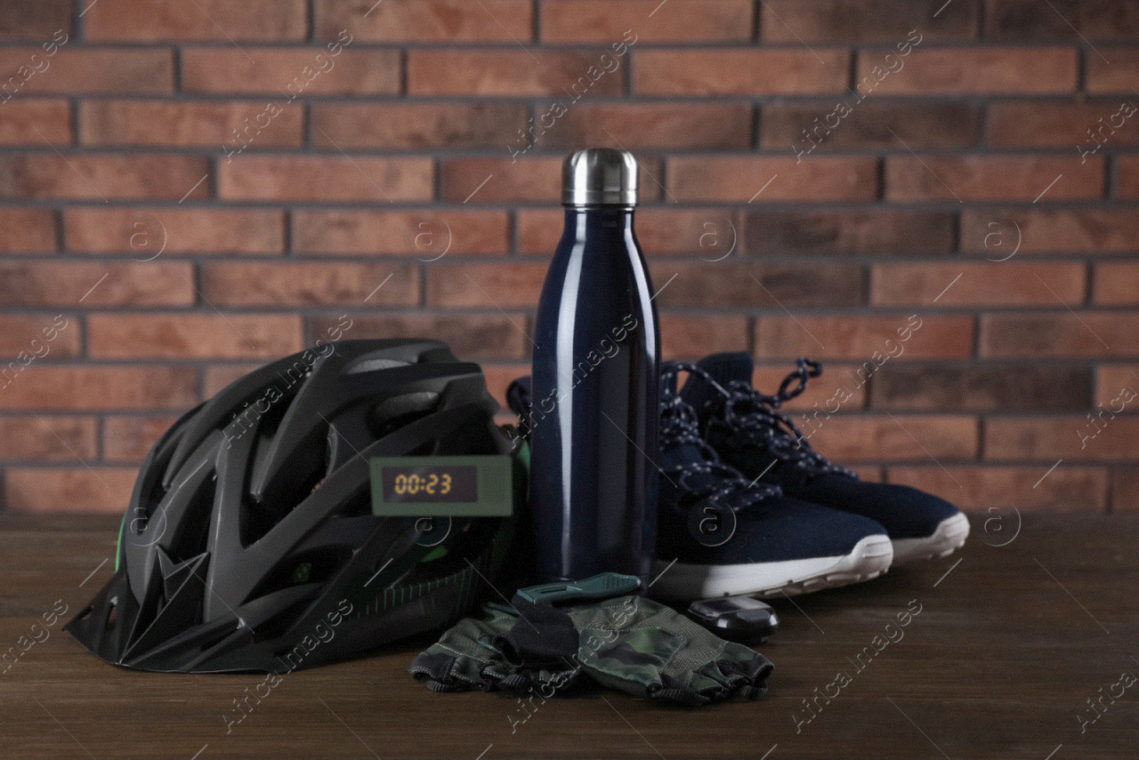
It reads 0:23
